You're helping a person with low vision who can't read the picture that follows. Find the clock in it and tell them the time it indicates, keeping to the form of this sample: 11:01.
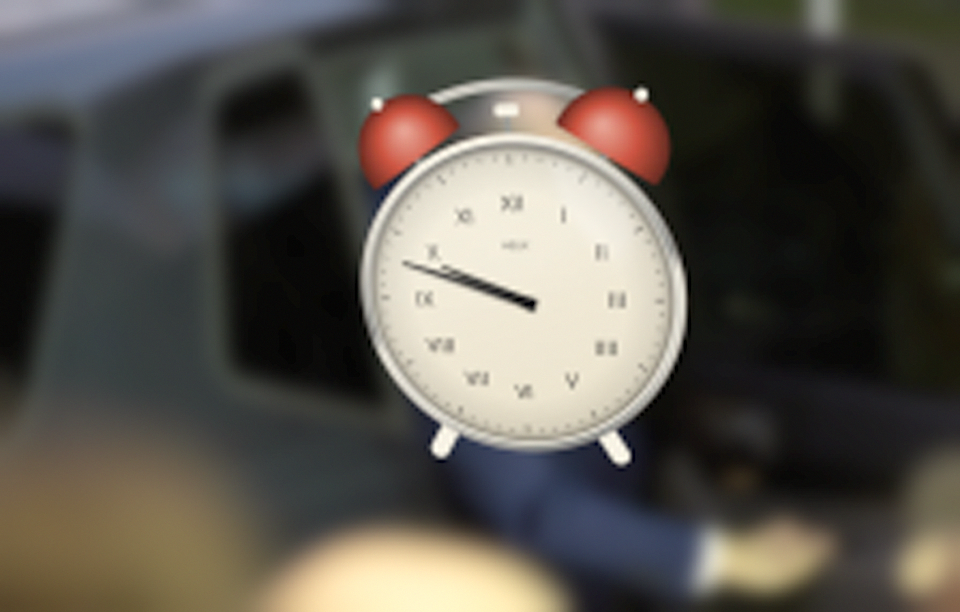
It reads 9:48
